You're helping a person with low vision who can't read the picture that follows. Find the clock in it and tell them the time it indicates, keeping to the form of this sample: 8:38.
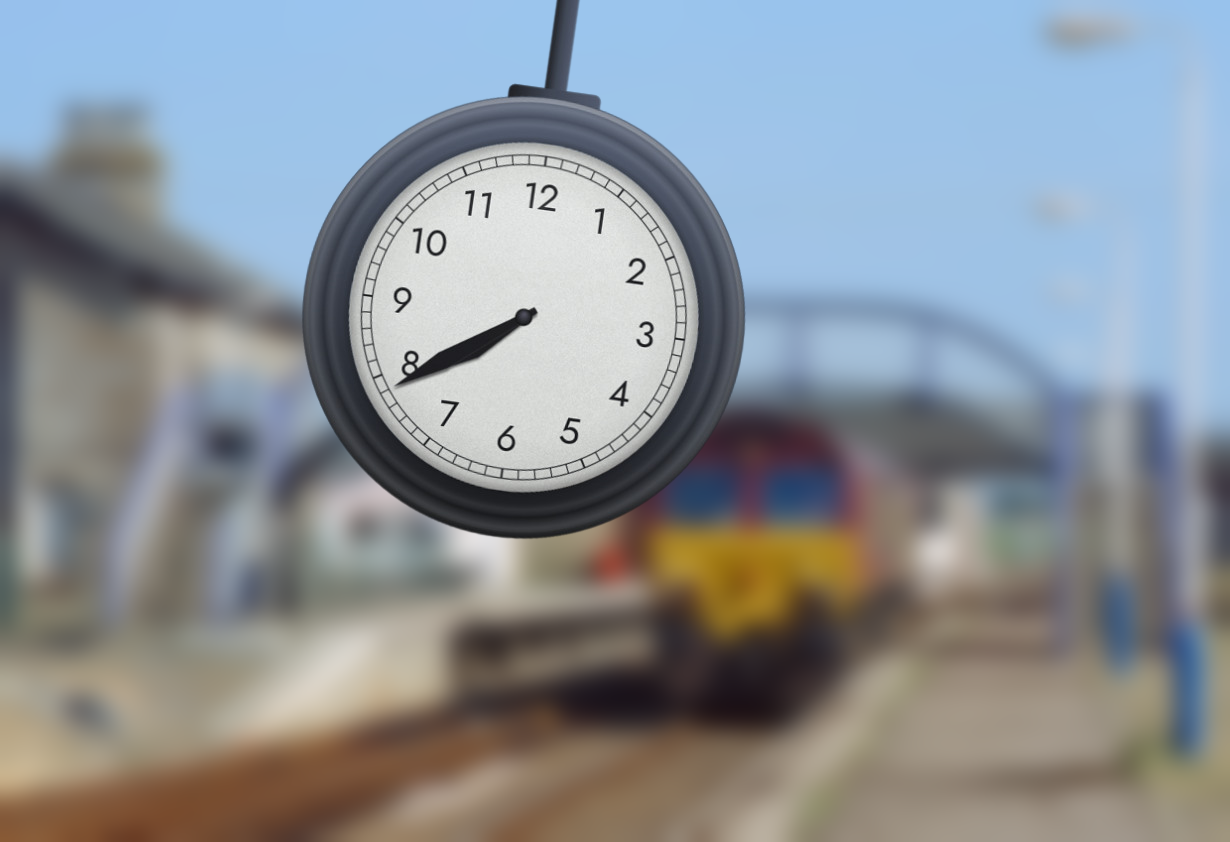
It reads 7:39
